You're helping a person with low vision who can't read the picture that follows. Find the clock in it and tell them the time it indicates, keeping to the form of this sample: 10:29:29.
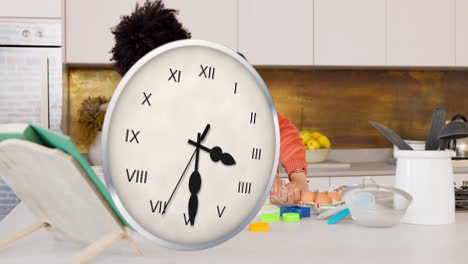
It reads 3:29:34
